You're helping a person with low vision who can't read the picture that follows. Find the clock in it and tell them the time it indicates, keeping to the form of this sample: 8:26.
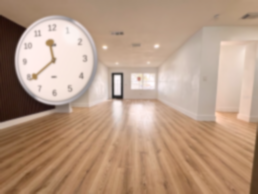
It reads 11:39
